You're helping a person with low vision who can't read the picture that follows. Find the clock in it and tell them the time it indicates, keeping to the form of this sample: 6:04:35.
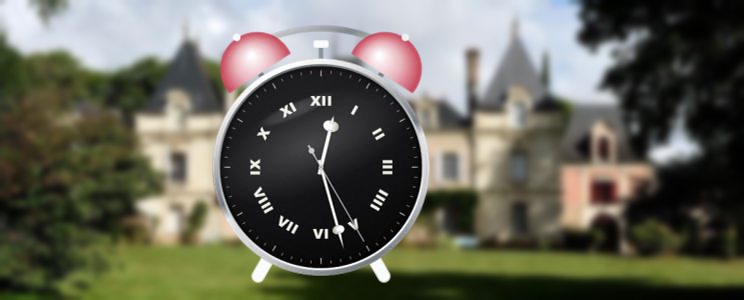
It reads 12:27:25
